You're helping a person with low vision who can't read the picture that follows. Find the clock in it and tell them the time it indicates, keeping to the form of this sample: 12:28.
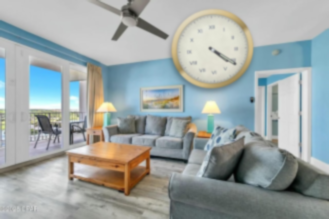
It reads 4:21
